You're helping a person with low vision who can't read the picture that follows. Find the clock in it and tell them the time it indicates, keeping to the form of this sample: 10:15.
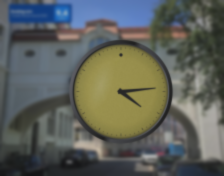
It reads 4:14
